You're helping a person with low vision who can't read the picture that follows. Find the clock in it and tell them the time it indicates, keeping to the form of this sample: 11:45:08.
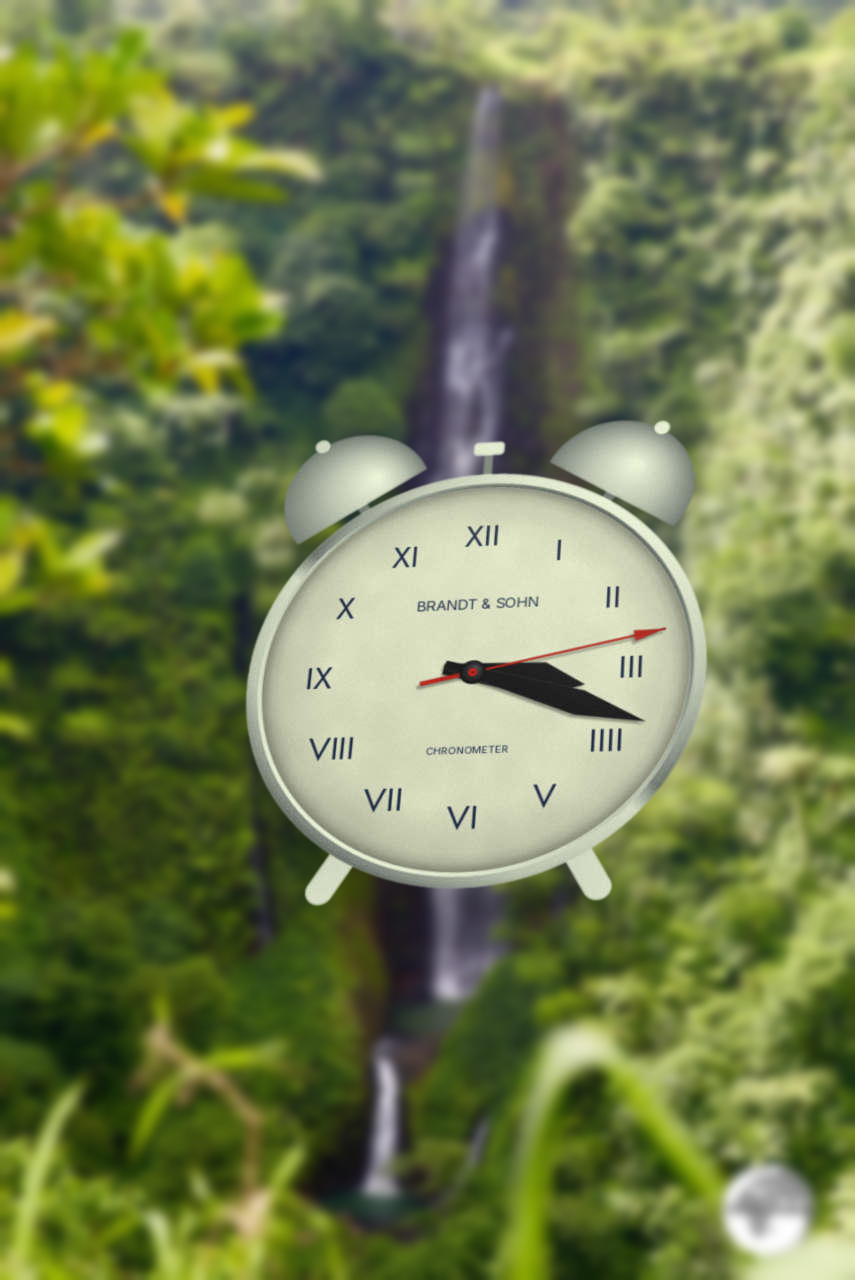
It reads 3:18:13
